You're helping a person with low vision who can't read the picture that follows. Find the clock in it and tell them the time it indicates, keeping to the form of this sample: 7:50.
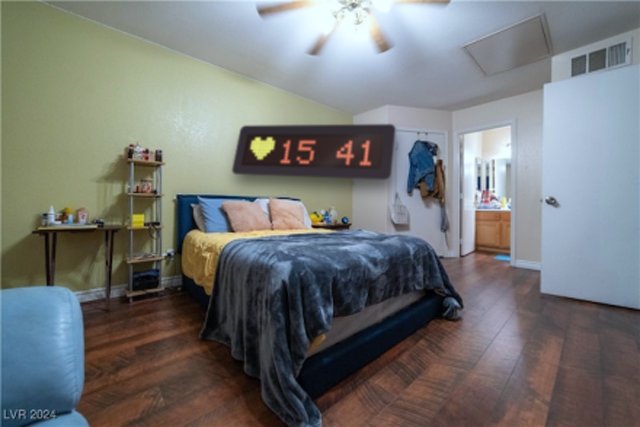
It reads 15:41
